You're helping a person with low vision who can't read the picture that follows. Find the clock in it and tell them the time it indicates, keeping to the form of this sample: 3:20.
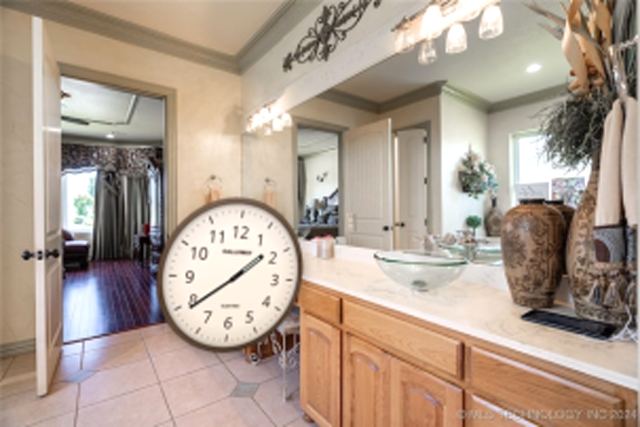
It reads 1:39
